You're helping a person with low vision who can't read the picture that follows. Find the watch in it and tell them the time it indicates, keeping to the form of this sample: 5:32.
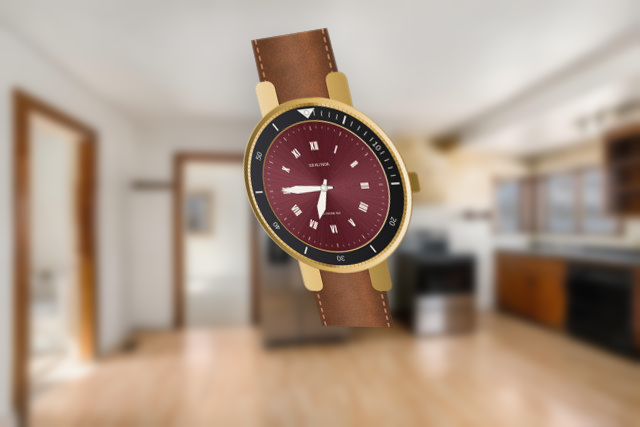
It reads 6:45
